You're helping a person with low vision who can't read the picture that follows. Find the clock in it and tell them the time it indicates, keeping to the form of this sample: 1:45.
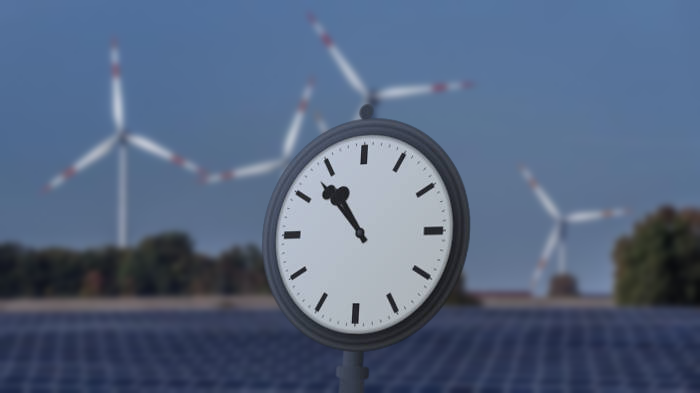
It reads 10:53
